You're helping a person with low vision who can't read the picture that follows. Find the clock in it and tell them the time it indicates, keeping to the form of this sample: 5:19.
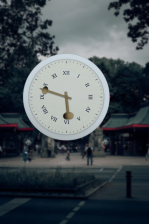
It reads 5:48
